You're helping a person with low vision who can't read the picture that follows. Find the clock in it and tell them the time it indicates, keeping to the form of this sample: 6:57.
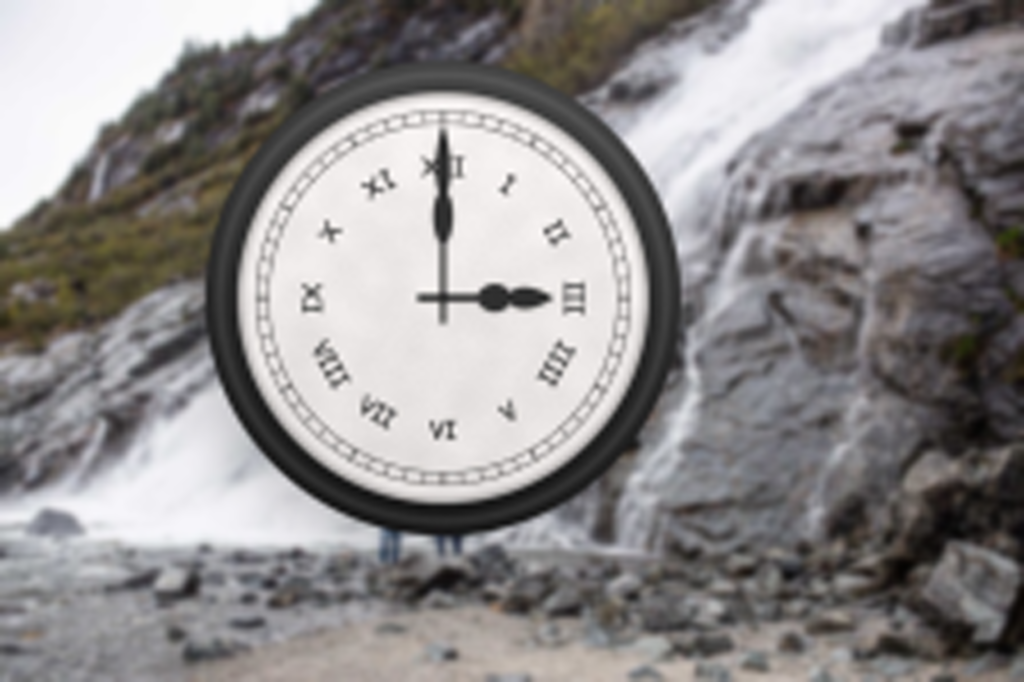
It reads 3:00
